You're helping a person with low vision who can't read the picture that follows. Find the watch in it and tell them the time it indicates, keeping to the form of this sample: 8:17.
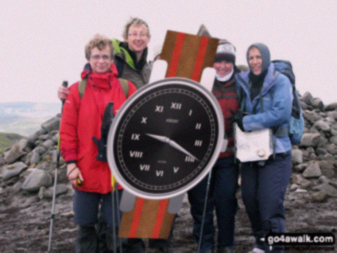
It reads 9:19
